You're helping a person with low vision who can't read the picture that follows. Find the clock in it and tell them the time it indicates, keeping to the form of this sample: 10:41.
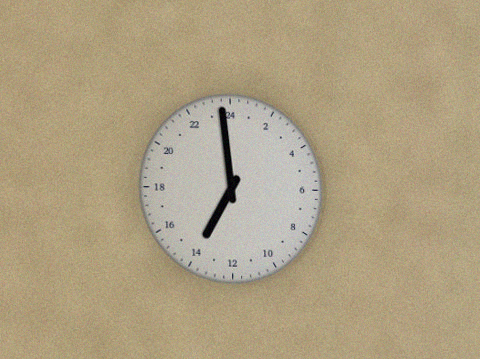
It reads 13:59
